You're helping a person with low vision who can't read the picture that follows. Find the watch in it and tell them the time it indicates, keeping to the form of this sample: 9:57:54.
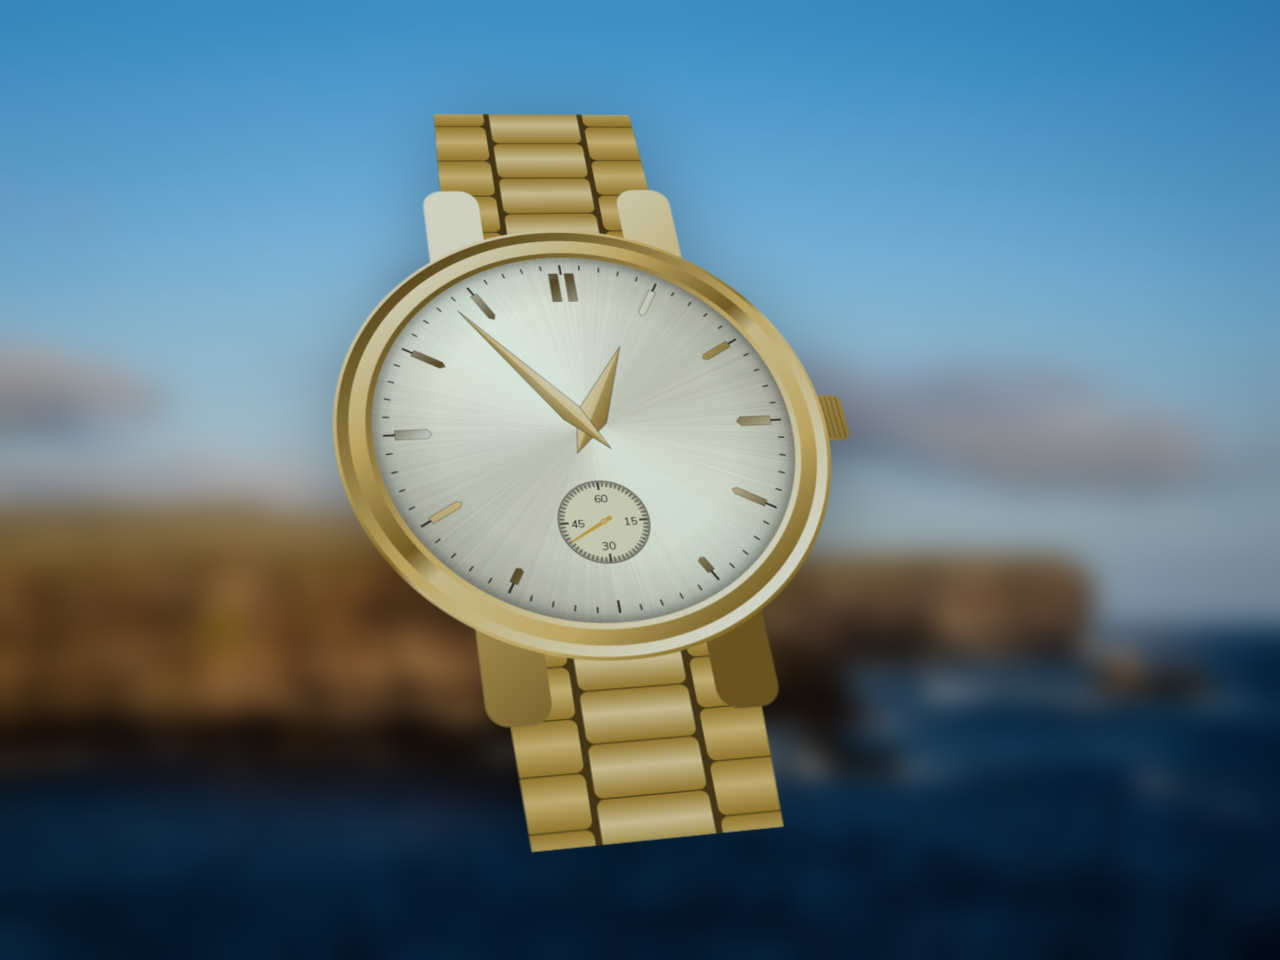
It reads 12:53:40
